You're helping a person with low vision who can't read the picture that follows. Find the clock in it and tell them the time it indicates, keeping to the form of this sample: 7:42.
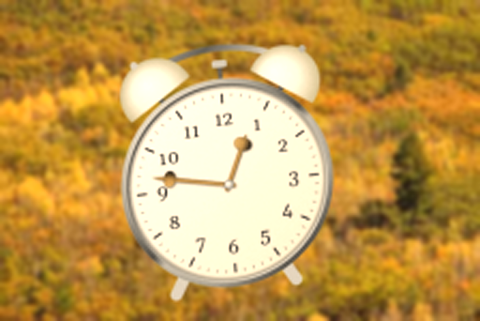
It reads 12:47
